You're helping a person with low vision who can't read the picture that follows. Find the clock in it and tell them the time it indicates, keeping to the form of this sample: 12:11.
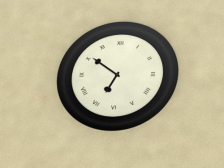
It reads 6:51
